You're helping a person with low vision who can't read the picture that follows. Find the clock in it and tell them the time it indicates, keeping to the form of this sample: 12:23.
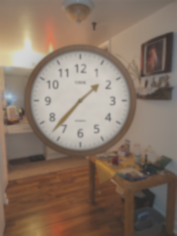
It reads 1:37
